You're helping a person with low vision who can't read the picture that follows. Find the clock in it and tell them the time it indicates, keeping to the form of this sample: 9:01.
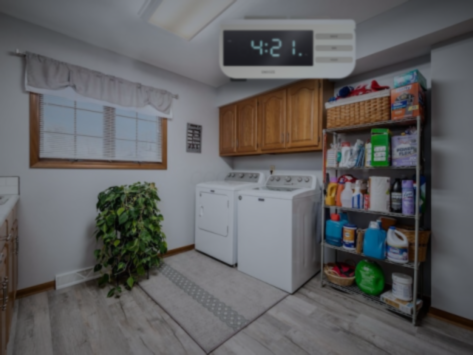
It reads 4:21
